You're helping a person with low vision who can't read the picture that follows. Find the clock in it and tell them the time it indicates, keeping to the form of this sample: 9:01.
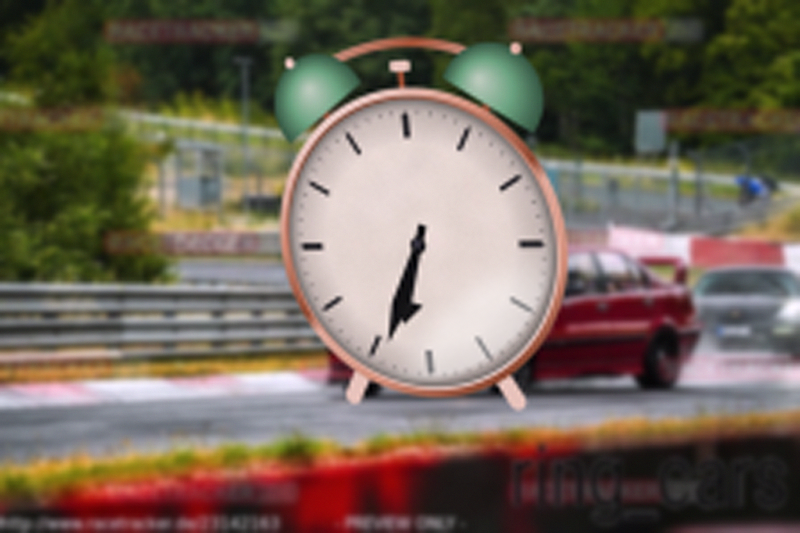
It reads 6:34
